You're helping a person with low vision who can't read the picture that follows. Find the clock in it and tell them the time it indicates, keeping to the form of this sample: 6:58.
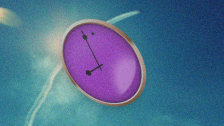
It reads 7:57
